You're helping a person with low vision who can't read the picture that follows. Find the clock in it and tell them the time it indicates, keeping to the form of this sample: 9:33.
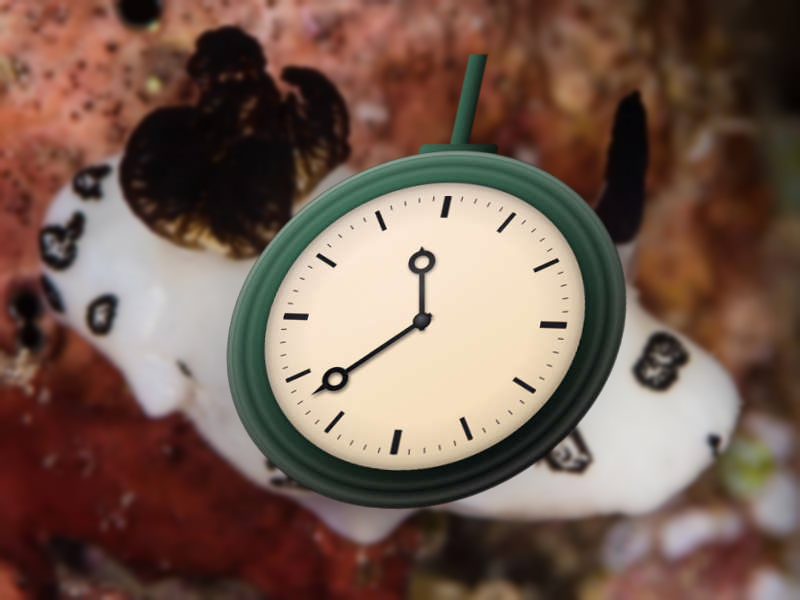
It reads 11:38
